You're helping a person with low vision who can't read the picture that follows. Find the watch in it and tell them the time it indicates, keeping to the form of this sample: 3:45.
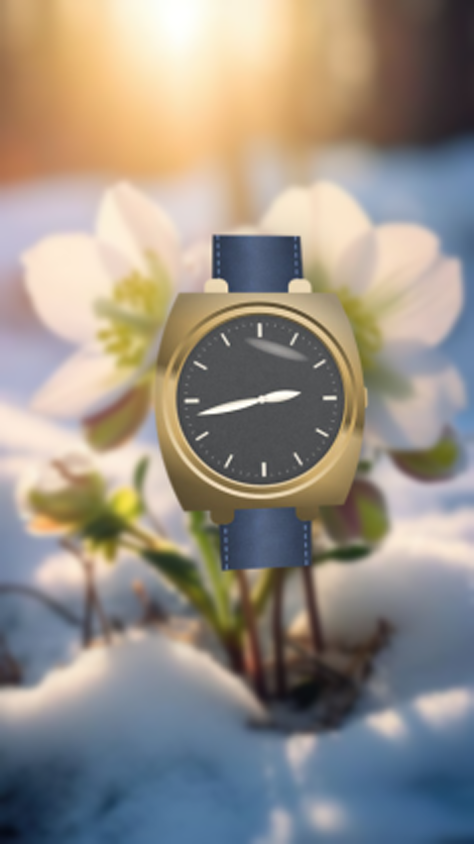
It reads 2:43
